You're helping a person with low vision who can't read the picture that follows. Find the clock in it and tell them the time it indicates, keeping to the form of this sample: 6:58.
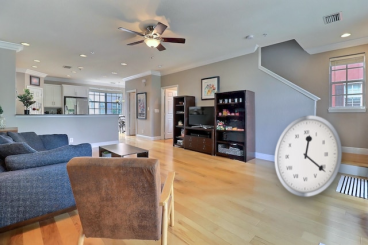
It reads 12:21
